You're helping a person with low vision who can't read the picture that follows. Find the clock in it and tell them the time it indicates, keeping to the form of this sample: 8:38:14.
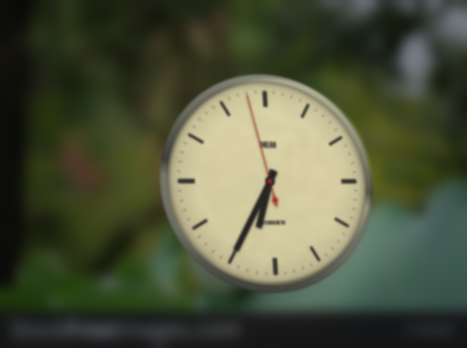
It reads 6:34:58
